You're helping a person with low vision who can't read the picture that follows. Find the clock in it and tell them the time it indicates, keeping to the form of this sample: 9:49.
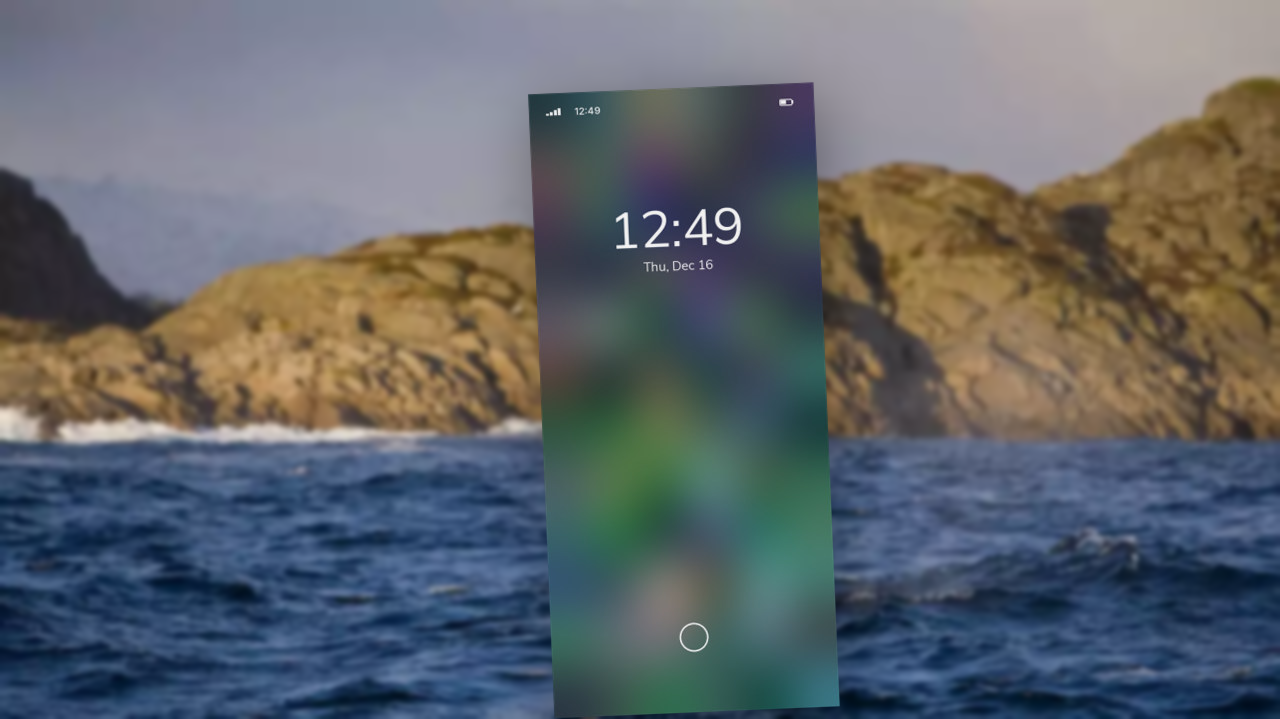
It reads 12:49
